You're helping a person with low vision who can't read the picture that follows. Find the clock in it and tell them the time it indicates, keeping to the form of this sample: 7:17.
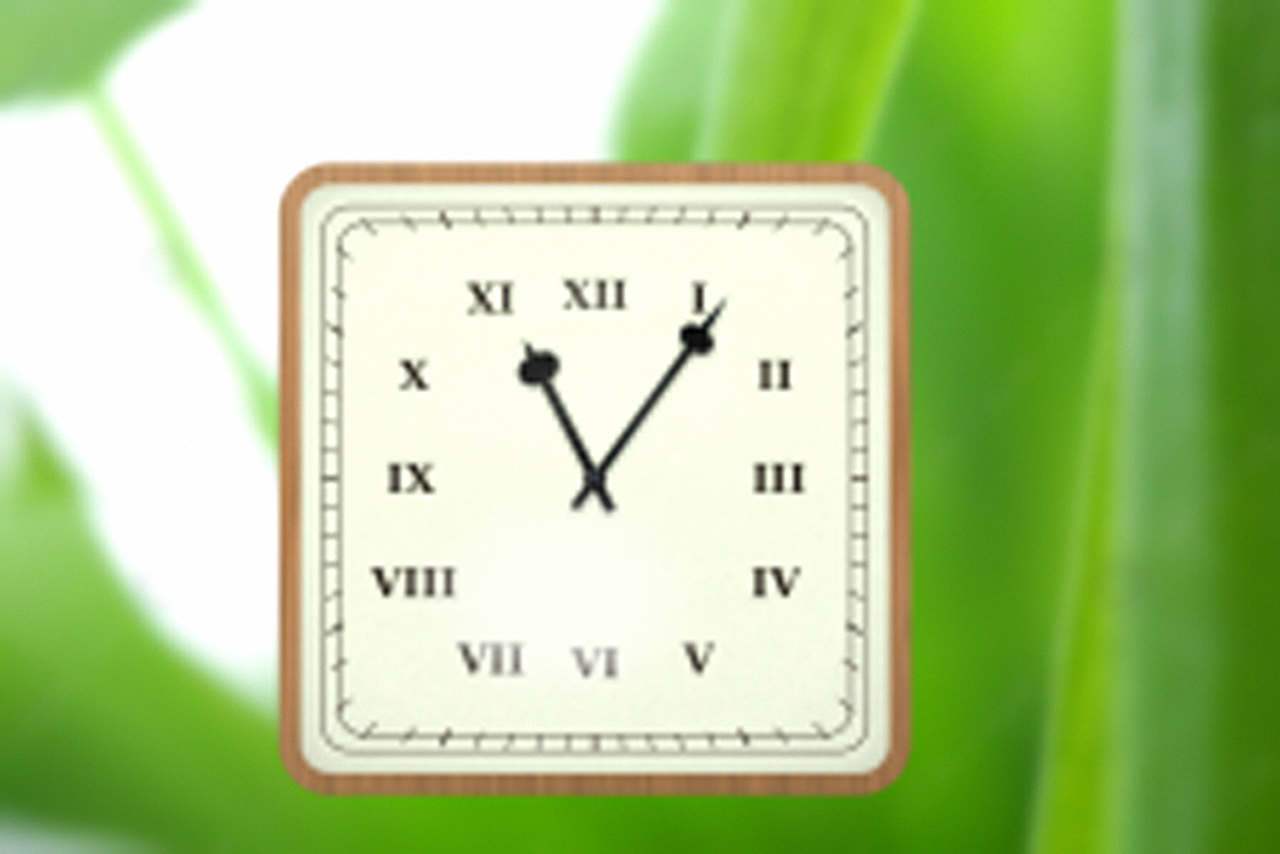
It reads 11:06
